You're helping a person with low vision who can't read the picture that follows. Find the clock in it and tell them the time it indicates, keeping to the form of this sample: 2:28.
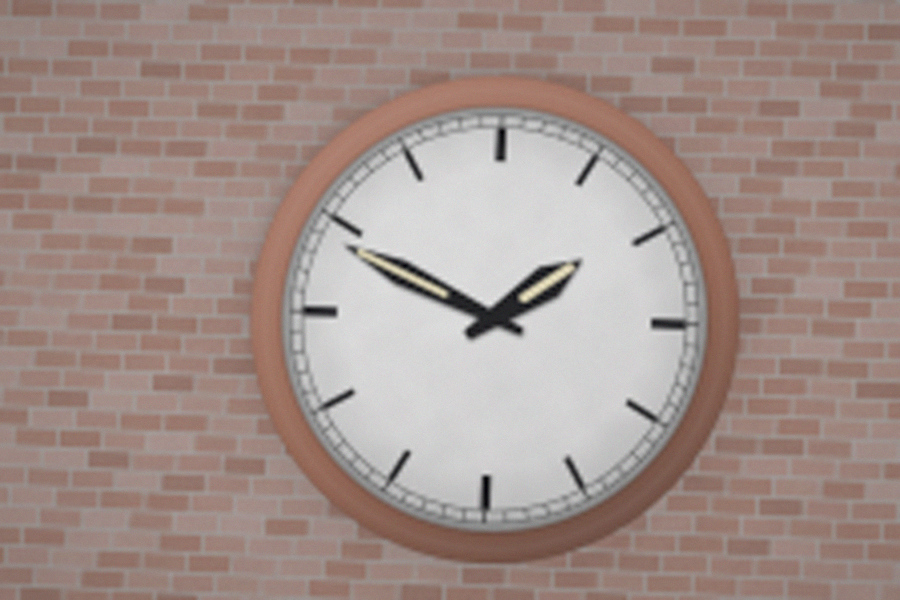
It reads 1:49
